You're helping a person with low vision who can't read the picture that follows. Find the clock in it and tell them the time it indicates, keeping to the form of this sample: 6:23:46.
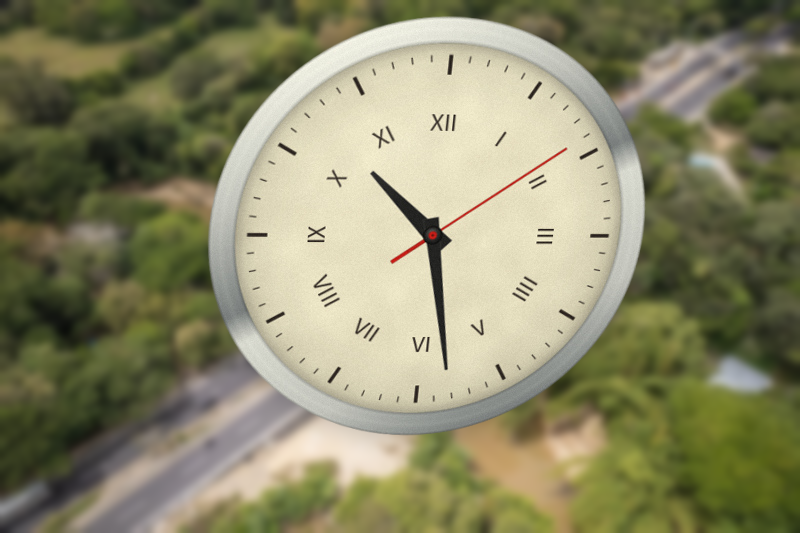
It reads 10:28:09
